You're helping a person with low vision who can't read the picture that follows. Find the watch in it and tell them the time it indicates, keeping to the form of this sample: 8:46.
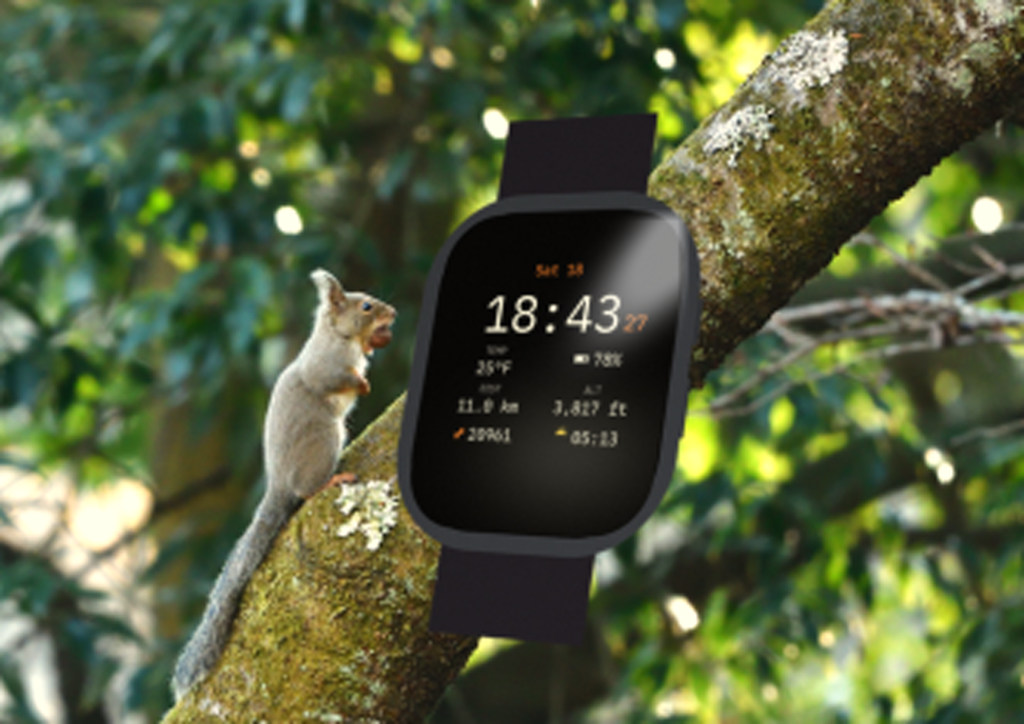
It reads 18:43
